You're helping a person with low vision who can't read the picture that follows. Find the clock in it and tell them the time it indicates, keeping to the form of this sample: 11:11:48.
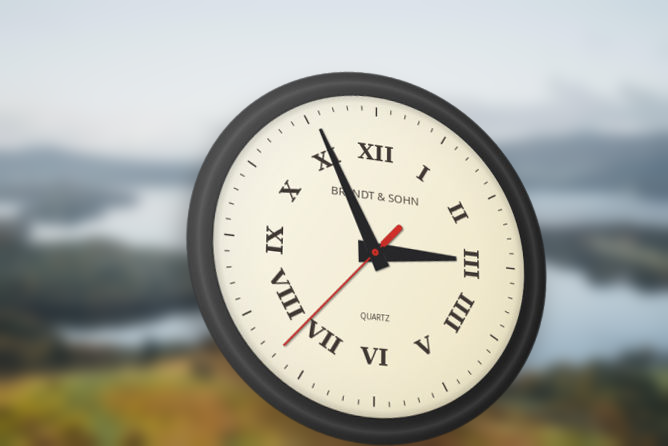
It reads 2:55:37
